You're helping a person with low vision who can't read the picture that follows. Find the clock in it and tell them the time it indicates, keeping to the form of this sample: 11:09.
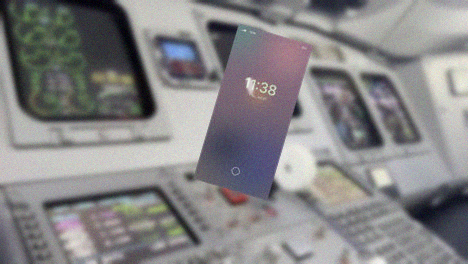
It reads 11:38
